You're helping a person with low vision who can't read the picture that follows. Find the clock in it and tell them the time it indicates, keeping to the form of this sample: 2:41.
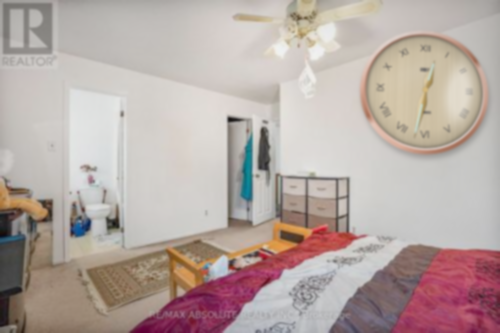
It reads 12:32
